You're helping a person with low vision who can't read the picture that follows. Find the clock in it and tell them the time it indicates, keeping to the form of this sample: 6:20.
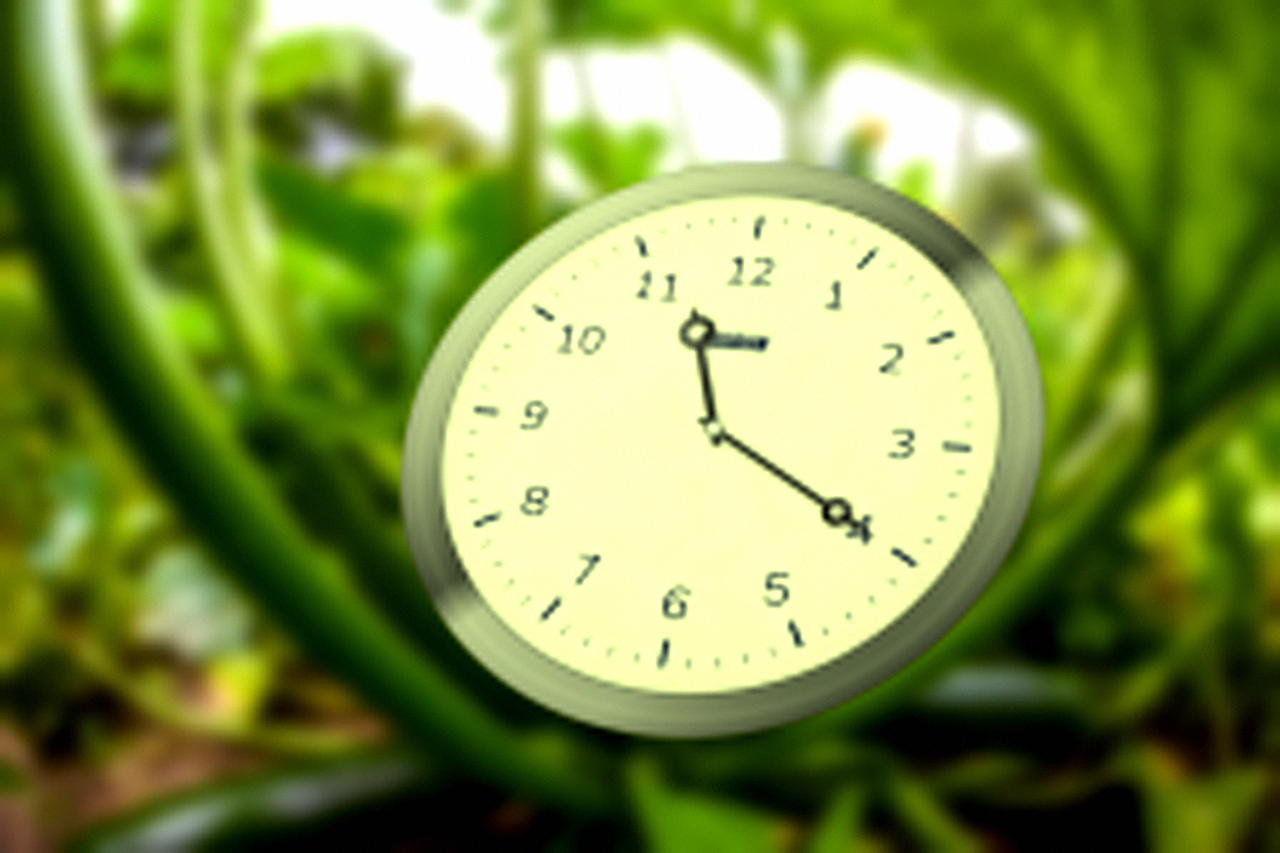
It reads 11:20
